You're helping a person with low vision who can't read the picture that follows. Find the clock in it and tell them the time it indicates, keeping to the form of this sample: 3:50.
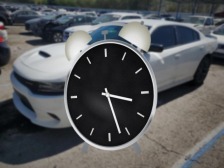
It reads 3:27
